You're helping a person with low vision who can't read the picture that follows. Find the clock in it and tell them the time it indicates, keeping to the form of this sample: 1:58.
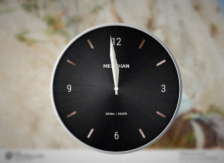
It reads 11:59
